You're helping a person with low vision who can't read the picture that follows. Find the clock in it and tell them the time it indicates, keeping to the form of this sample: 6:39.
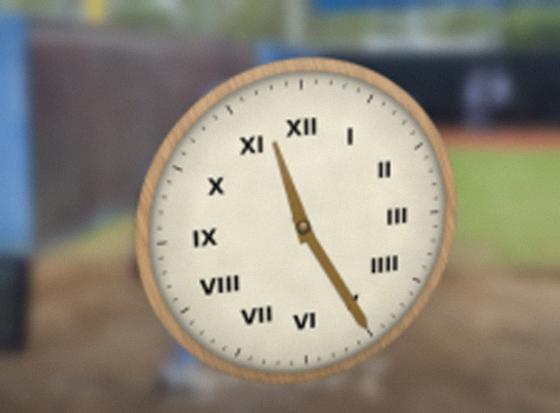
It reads 11:25
